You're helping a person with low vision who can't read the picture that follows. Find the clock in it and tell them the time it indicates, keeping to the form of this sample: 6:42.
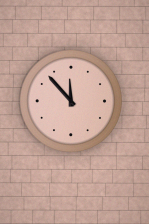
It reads 11:53
